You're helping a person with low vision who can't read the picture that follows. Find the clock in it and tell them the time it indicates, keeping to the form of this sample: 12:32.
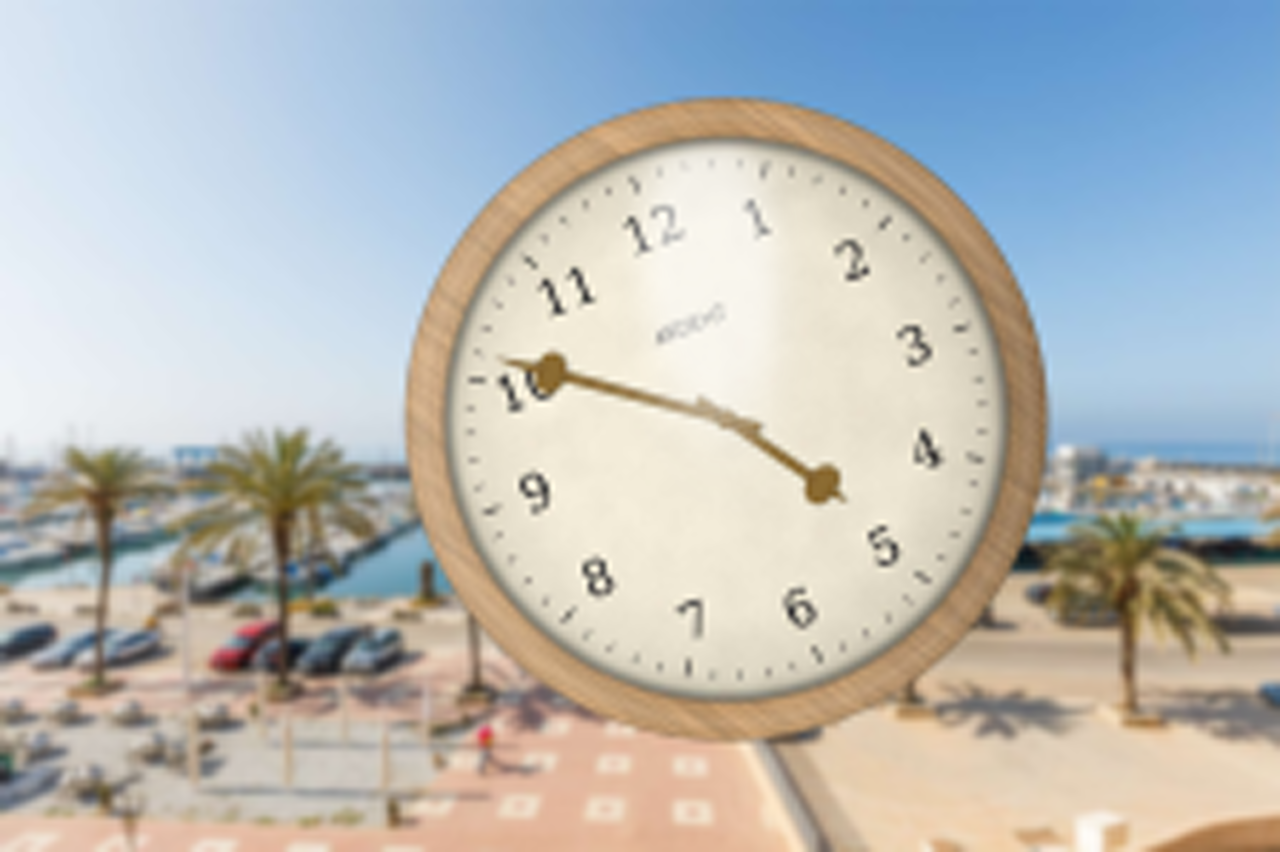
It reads 4:51
